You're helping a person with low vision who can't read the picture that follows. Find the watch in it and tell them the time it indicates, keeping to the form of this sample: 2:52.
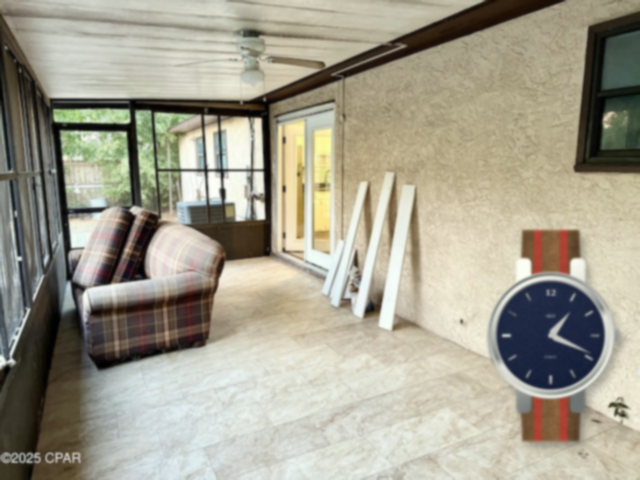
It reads 1:19
